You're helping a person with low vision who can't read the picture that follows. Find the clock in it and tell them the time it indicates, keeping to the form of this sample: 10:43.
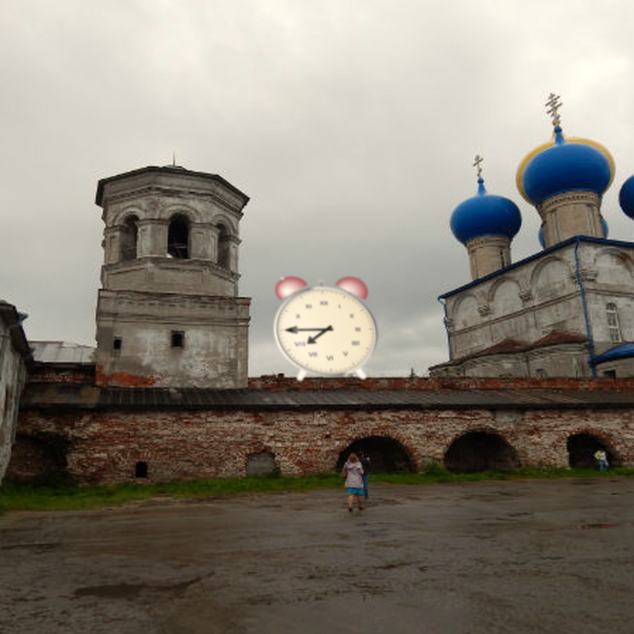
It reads 7:45
